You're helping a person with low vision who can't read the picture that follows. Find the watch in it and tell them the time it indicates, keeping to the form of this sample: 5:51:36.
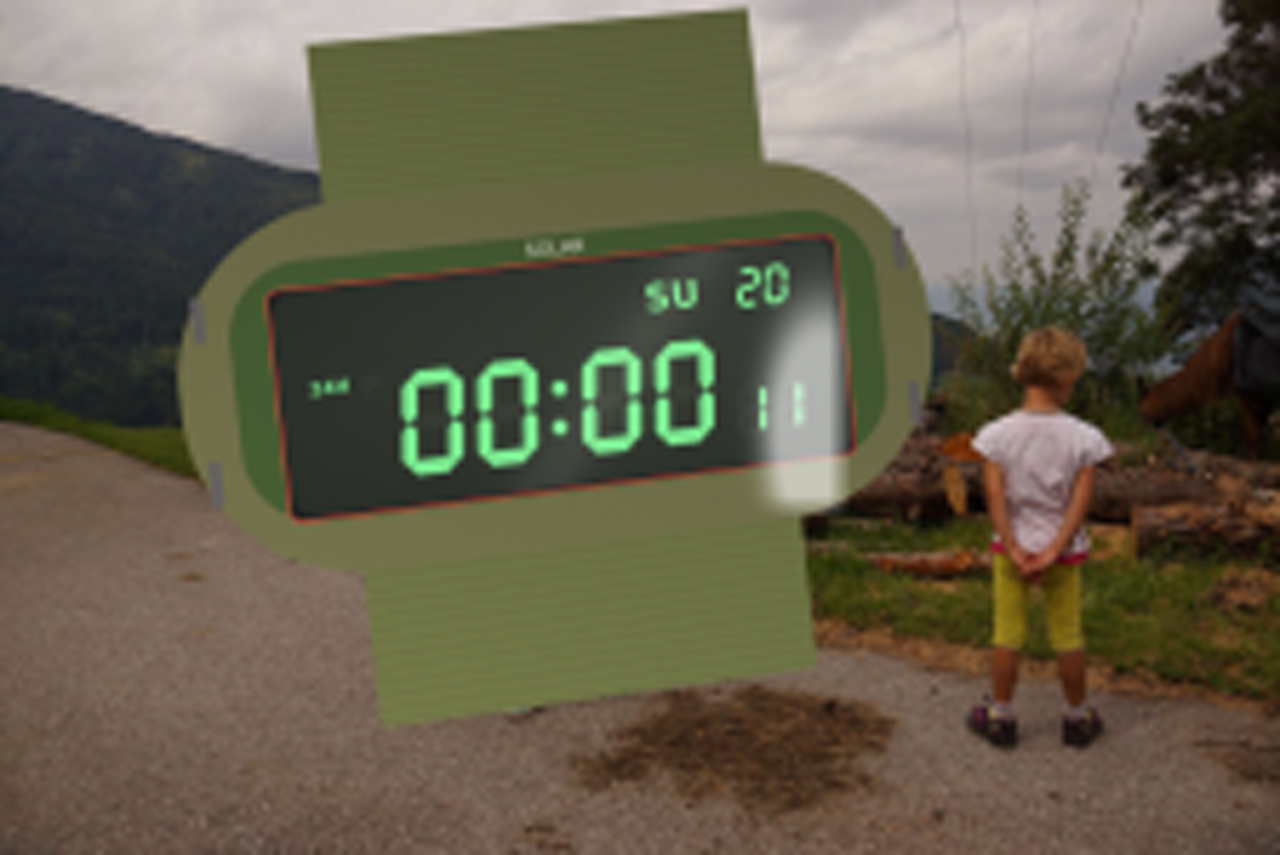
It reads 0:00:11
